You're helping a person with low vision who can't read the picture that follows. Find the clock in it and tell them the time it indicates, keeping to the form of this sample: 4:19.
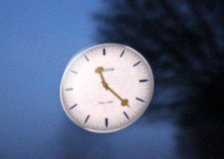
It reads 11:23
